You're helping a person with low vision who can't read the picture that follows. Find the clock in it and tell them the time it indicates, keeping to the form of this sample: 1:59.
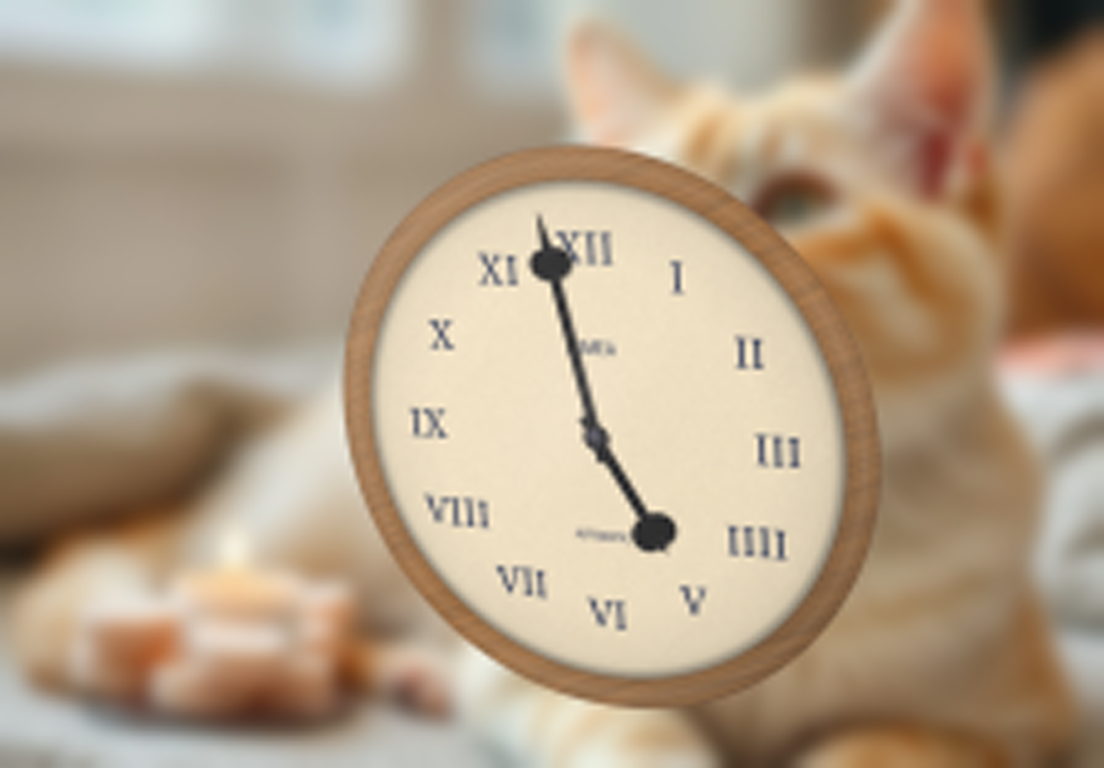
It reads 4:58
